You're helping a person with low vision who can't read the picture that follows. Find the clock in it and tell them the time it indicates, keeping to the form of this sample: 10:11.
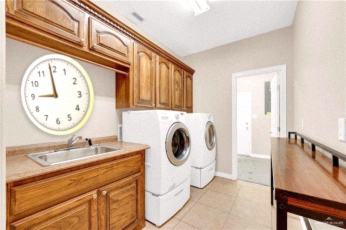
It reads 8:59
